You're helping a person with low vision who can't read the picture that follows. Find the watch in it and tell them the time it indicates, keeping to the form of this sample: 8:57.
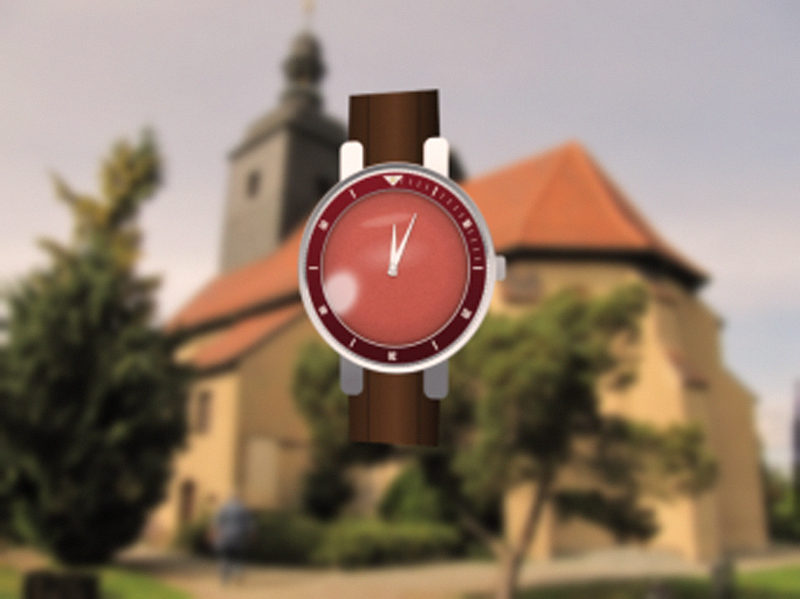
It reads 12:04
